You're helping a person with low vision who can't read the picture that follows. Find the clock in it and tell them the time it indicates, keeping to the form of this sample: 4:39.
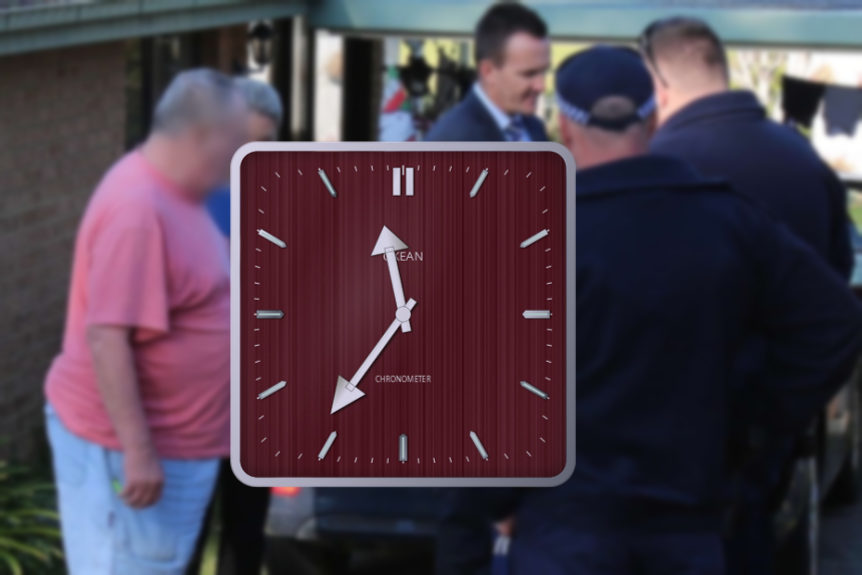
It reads 11:36
